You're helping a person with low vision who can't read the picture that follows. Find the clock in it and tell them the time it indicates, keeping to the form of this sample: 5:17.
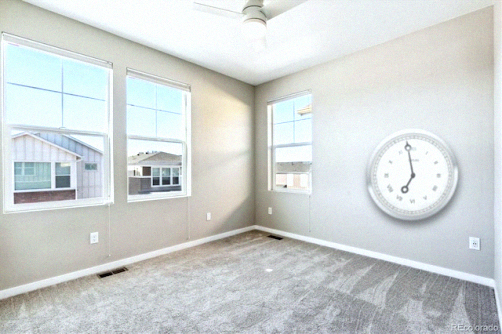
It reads 6:58
